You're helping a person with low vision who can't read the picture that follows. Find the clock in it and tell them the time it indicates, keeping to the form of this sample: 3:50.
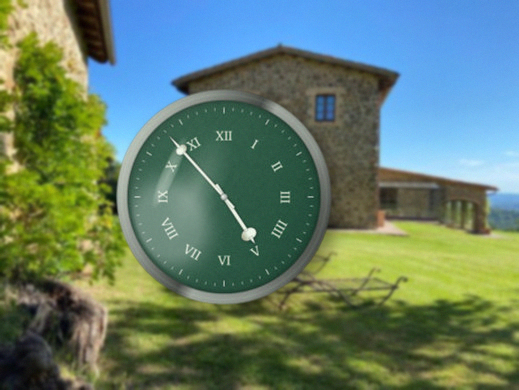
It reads 4:53
